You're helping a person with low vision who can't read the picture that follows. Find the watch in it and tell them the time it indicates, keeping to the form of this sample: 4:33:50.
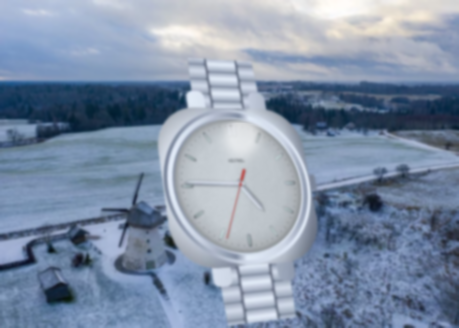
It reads 4:45:34
